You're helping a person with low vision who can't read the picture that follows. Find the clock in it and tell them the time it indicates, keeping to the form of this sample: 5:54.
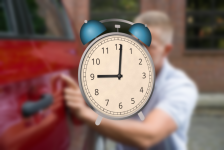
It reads 9:01
